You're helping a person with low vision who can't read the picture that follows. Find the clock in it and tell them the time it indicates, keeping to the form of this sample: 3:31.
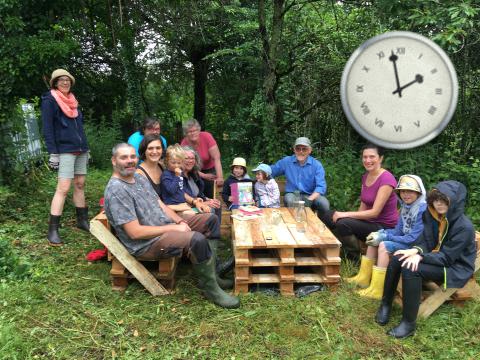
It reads 1:58
